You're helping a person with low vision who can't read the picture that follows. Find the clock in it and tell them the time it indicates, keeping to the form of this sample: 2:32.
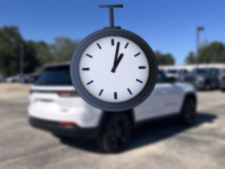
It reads 1:02
